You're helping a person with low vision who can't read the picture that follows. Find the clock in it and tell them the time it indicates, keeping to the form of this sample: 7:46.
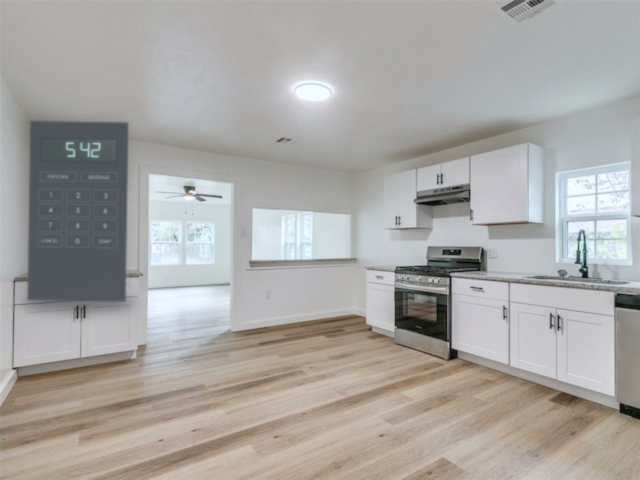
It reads 5:42
